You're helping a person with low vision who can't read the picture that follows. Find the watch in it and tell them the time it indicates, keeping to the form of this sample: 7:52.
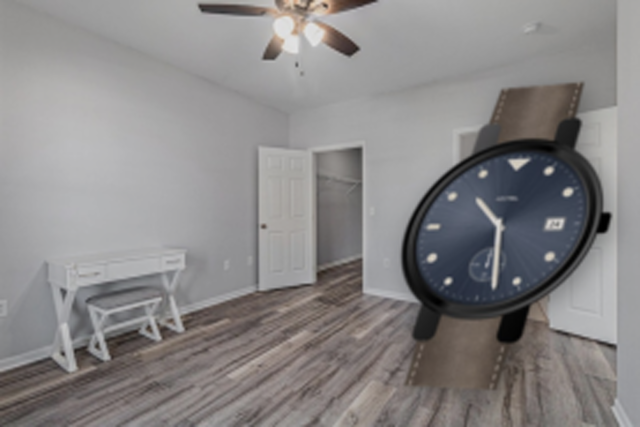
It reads 10:28
